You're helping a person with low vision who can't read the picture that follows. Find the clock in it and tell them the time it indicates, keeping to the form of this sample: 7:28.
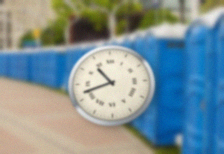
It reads 10:42
